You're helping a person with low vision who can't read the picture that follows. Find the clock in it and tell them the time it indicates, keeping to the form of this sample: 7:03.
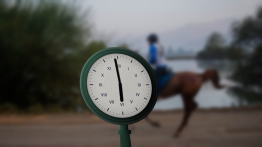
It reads 5:59
